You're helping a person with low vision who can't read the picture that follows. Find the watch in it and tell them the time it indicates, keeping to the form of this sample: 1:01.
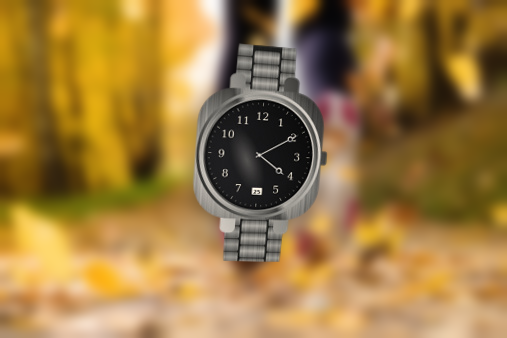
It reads 4:10
